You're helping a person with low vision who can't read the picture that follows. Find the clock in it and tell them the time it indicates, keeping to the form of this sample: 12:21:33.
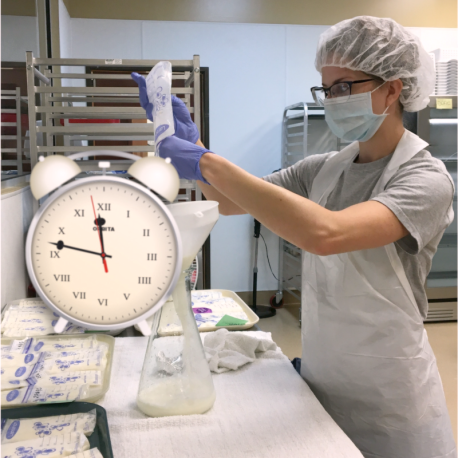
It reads 11:46:58
